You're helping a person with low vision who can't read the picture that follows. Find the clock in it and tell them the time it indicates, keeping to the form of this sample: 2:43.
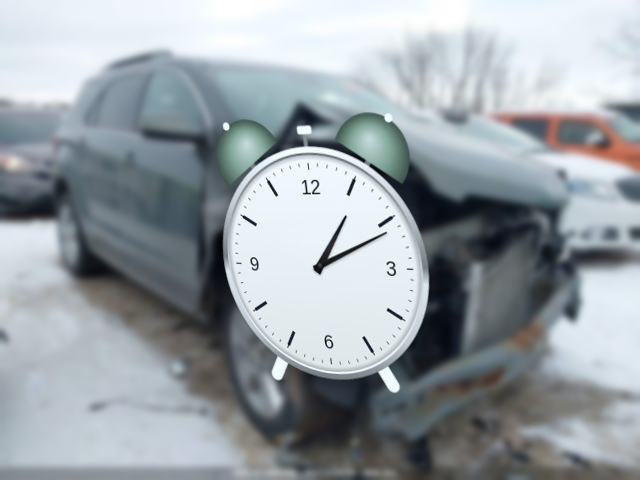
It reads 1:11
